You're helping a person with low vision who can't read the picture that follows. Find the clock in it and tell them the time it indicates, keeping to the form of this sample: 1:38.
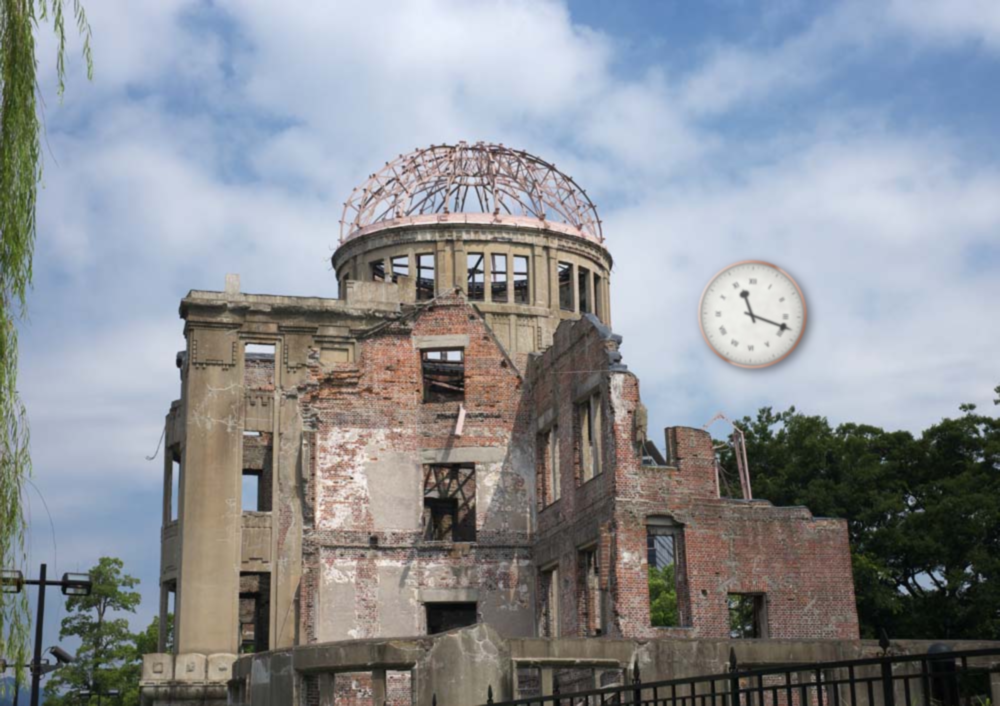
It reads 11:18
